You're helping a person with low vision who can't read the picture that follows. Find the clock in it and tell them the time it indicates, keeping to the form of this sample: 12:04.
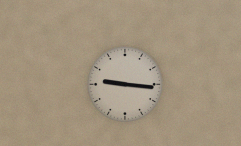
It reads 9:16
